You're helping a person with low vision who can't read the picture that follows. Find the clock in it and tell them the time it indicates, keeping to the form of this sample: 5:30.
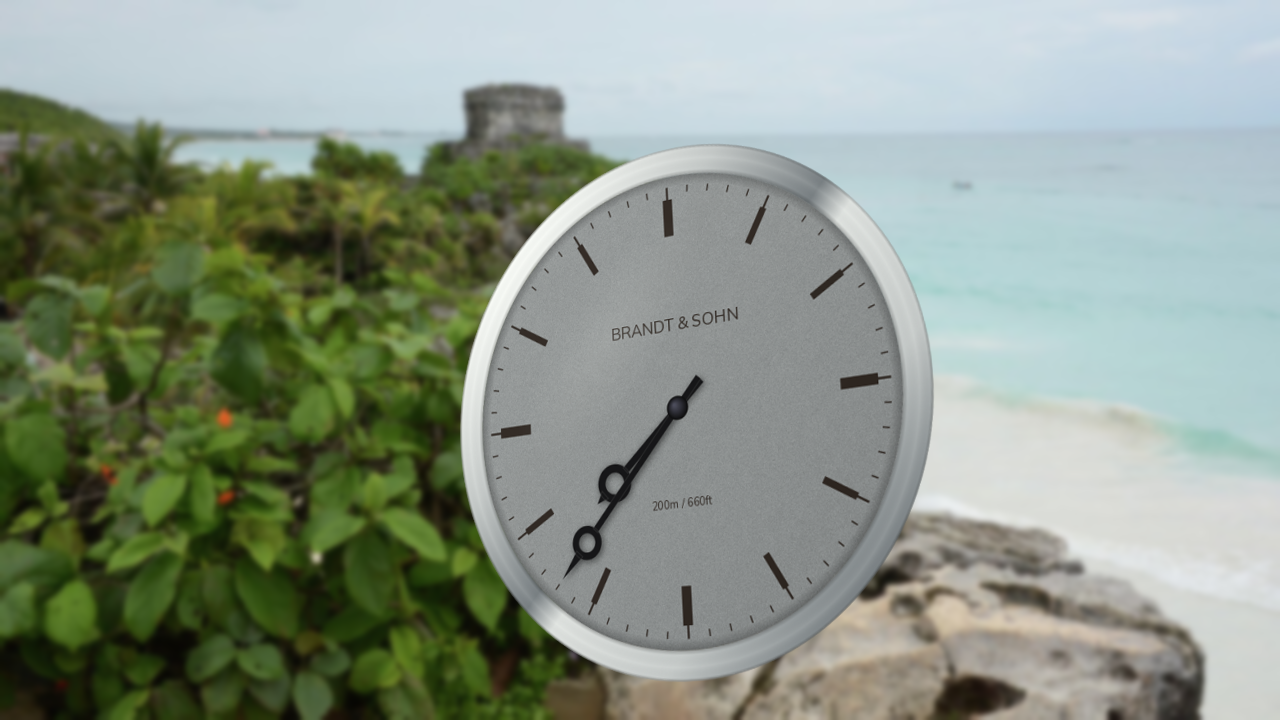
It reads 7:37
